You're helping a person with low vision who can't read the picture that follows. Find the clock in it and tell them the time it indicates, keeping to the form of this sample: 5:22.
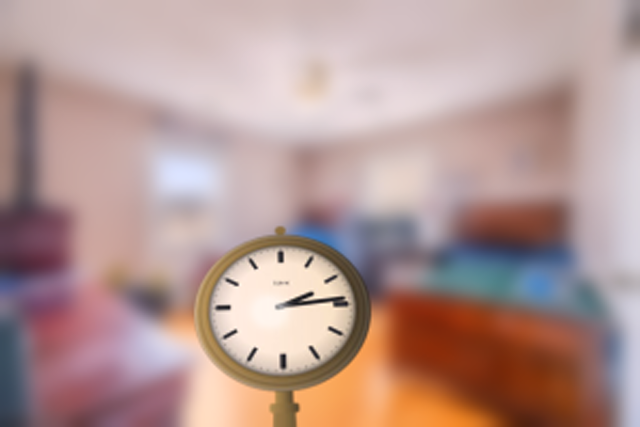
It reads 2:14
